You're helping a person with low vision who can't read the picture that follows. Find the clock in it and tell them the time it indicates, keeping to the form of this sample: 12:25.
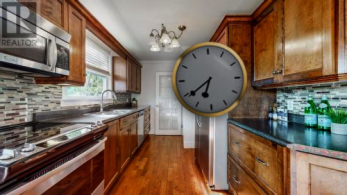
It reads 6:39
